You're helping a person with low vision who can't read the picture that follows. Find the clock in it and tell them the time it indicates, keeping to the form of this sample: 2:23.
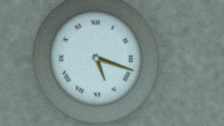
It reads 5:18
